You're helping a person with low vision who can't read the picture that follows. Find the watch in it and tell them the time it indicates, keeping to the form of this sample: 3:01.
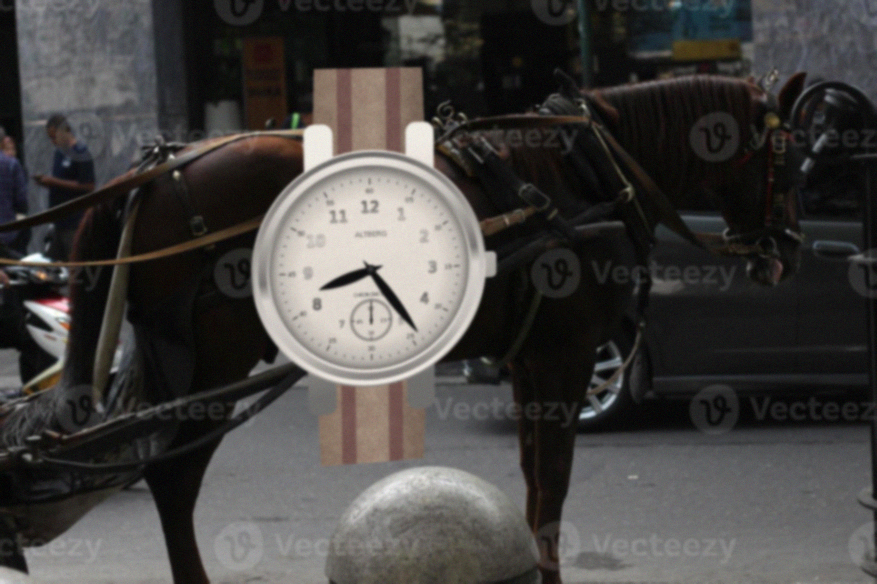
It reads 8:24
